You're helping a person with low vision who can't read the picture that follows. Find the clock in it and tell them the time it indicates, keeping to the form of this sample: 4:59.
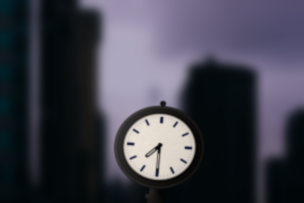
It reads 7:30
